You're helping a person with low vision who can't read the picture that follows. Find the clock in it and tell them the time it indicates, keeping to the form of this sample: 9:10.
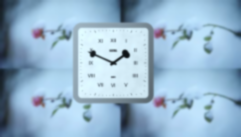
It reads 1:49
